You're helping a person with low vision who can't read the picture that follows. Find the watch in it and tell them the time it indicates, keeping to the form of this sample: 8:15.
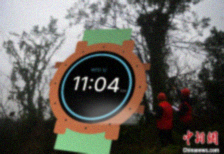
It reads 11:04
